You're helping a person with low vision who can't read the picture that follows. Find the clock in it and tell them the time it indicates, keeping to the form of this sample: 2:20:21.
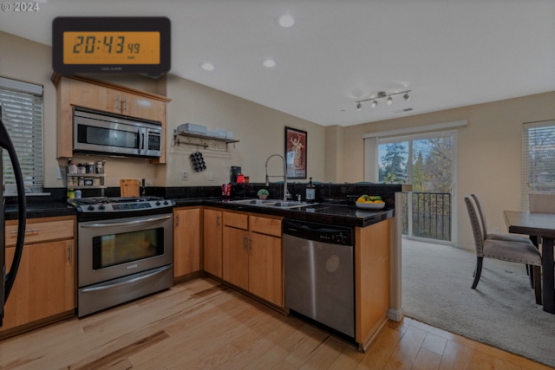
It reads 20:43:49
